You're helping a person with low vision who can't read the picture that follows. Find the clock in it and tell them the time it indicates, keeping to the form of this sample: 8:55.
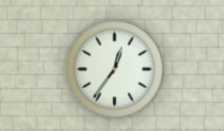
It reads 12:36
